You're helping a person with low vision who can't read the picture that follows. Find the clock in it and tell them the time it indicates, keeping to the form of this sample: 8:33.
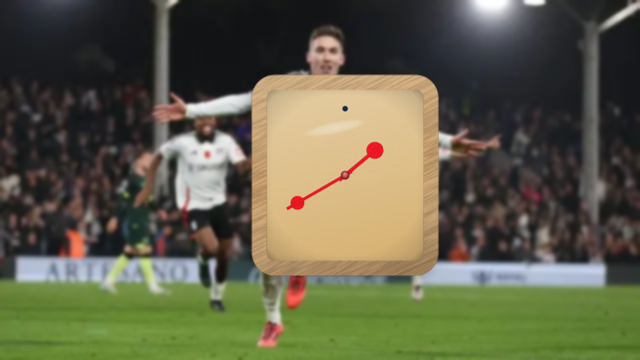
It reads 1:40
